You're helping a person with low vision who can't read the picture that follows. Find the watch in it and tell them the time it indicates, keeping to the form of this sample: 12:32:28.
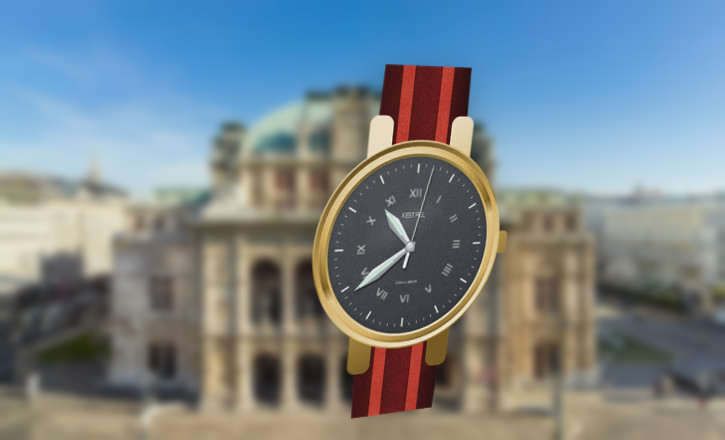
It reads 10:39:02
